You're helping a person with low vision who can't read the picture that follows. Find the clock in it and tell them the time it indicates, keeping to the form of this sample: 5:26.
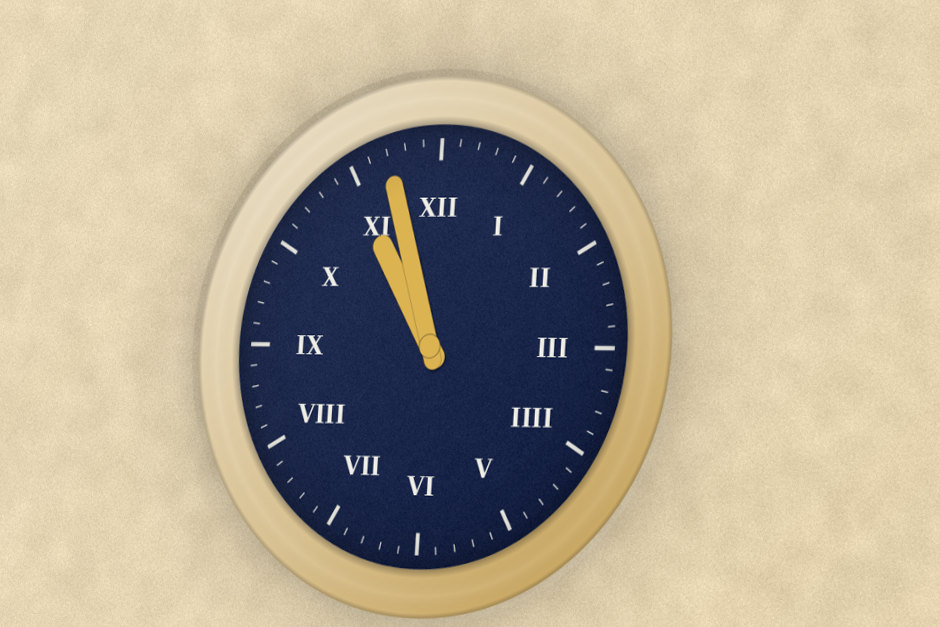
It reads 10:57
